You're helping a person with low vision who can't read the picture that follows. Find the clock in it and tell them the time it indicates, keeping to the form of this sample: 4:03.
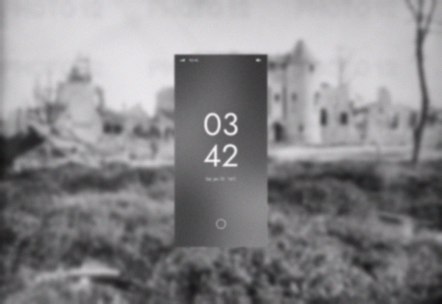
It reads 3:42
